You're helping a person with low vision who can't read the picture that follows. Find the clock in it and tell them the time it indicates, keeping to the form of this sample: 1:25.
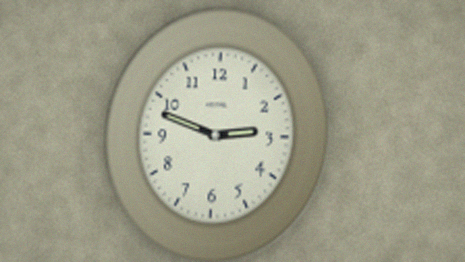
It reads 2:48
